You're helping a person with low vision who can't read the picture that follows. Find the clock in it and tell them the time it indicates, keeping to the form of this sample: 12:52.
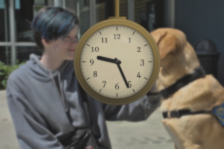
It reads 9:26
